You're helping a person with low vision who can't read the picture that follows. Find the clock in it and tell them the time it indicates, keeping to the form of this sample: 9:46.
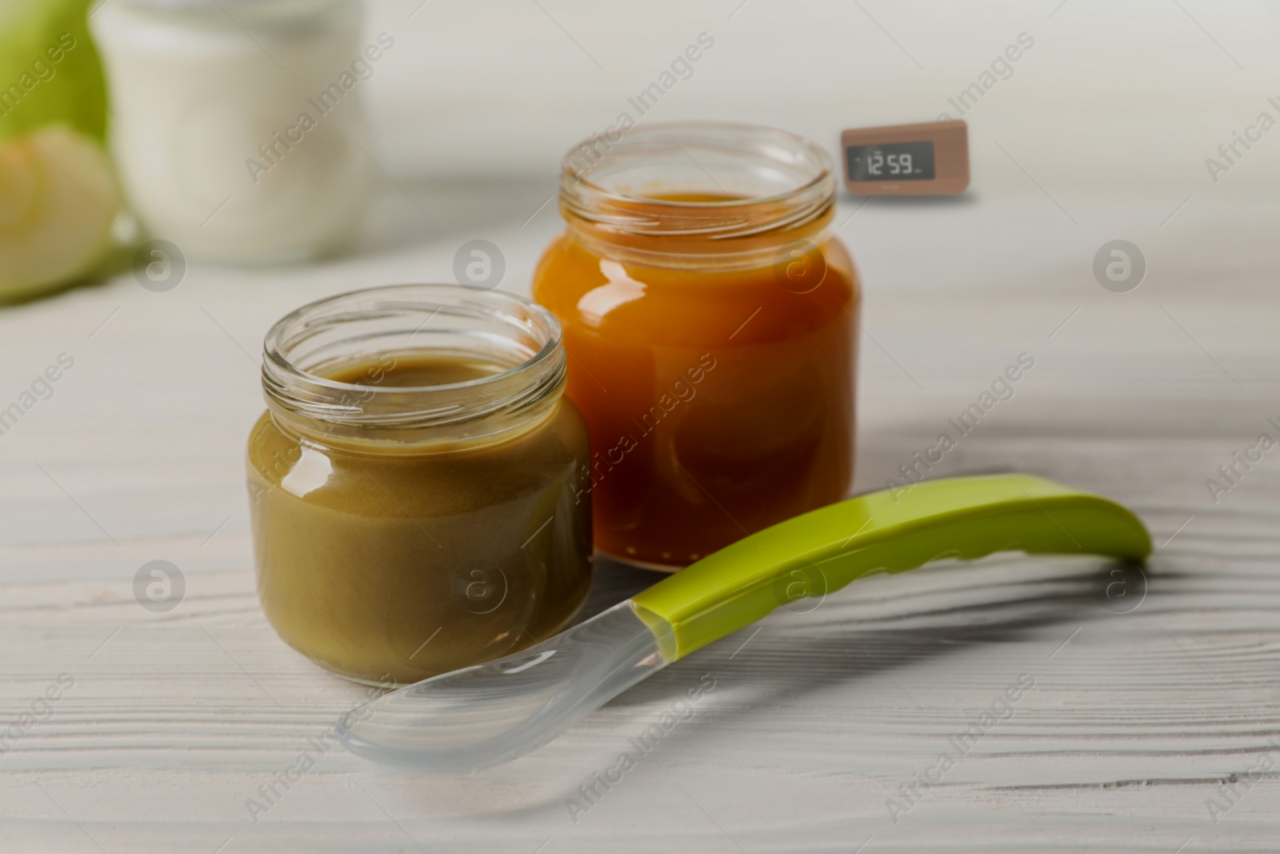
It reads 12:59
